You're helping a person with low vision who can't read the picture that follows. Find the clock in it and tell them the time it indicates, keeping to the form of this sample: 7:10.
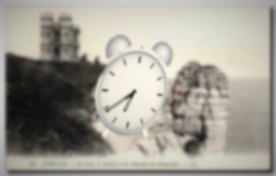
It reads 6:39
